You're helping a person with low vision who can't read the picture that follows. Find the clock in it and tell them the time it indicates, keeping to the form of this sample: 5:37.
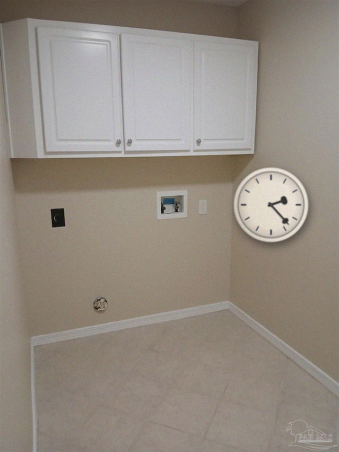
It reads 2:23
